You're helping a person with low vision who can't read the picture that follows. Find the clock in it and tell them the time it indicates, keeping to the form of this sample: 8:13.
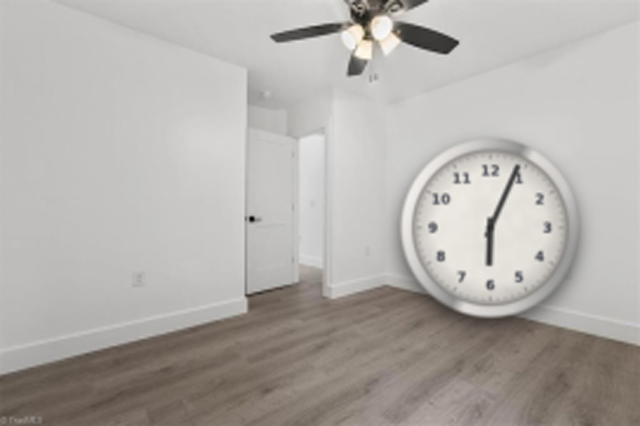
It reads 6:04
